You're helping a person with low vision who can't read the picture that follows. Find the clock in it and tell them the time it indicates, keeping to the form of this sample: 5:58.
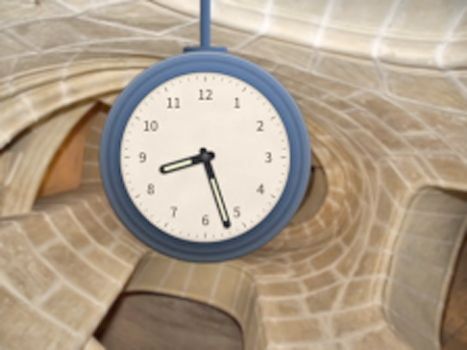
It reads 8:27
